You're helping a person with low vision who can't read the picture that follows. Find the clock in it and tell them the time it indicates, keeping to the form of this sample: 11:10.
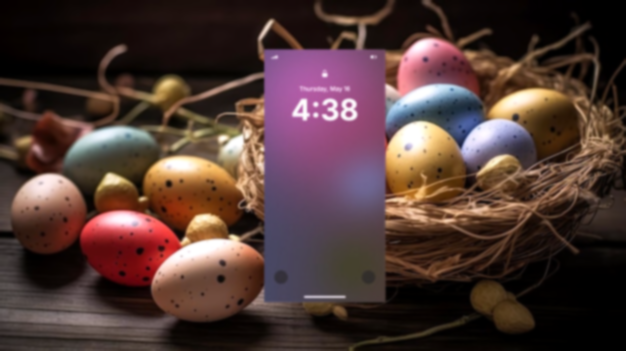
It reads 4:38
